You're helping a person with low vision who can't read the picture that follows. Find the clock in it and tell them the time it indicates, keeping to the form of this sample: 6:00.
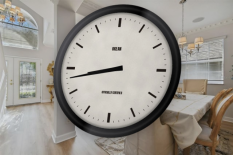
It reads 8:43
